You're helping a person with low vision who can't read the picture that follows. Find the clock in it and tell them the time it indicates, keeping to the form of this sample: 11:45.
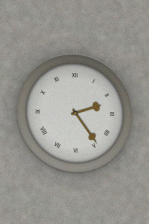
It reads 2:24
